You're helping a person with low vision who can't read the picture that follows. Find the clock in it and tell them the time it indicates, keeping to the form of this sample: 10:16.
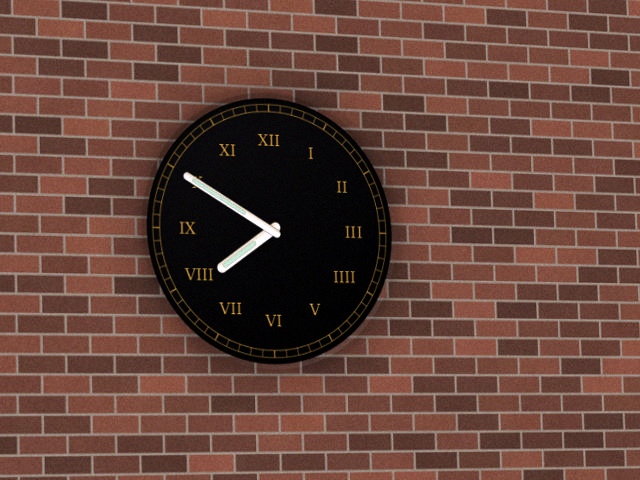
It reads 7:50
